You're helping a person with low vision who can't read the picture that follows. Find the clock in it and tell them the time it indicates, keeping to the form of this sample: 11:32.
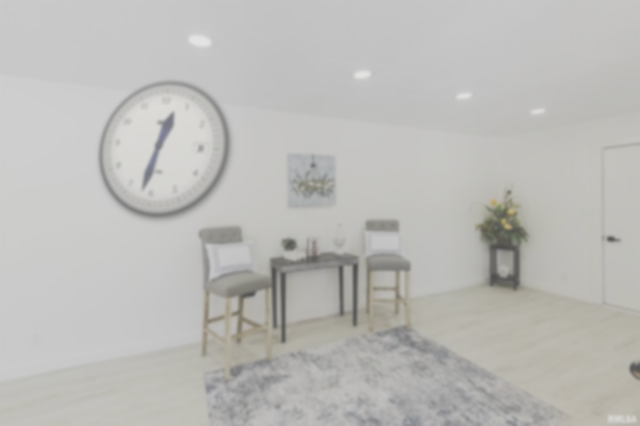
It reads 12:32
